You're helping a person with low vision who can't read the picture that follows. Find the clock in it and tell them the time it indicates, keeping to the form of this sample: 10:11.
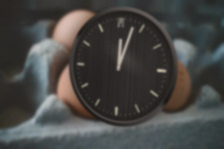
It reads 12:03
